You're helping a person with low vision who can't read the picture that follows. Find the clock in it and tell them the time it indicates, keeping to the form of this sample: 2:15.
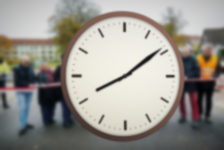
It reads 8:09
